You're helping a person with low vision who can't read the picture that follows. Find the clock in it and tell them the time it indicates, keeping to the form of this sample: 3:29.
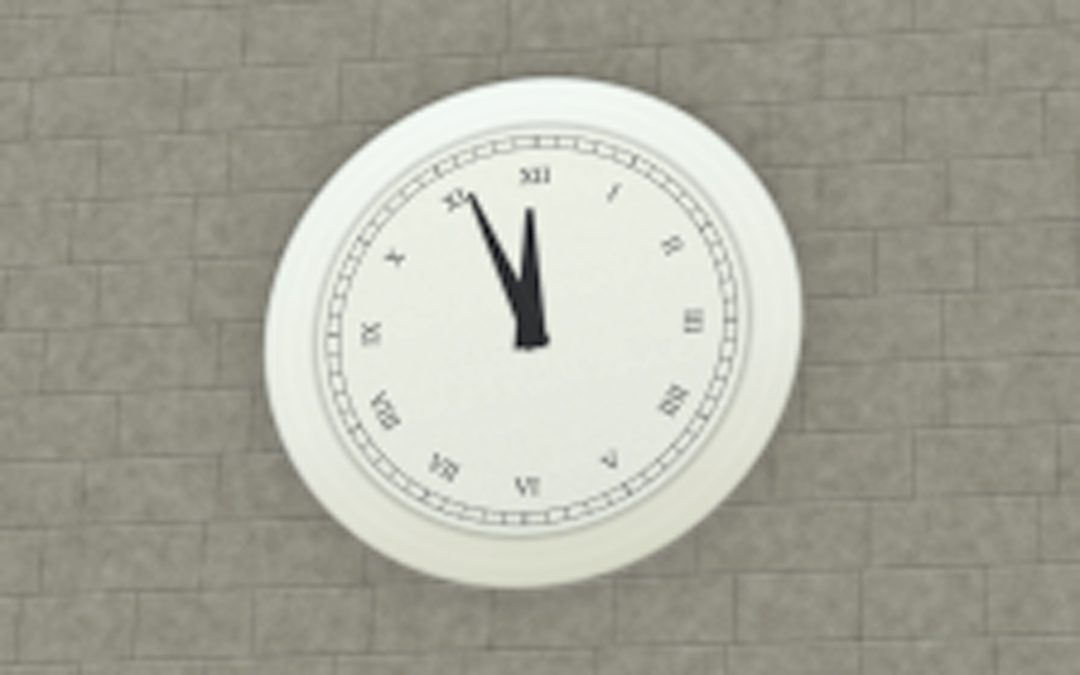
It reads 11:56
